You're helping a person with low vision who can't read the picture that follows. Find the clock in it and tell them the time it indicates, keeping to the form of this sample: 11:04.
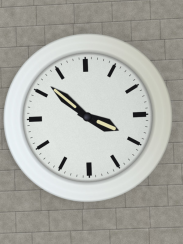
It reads 3:52
